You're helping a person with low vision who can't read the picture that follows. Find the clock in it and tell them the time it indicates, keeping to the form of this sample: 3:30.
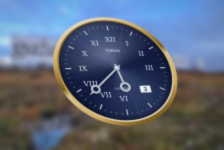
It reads 5:38
